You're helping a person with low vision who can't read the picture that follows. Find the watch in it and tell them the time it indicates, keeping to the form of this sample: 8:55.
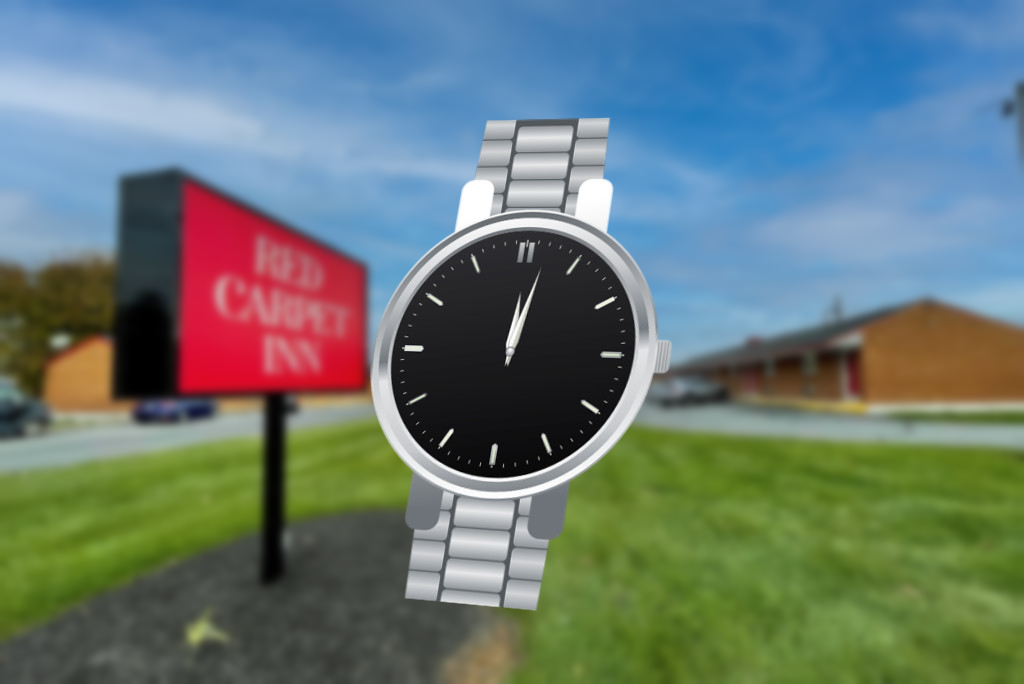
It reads 12:02
